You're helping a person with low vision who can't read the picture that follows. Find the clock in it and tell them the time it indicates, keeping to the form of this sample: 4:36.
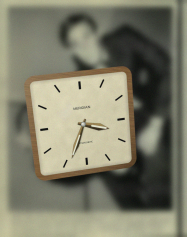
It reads 3:34
